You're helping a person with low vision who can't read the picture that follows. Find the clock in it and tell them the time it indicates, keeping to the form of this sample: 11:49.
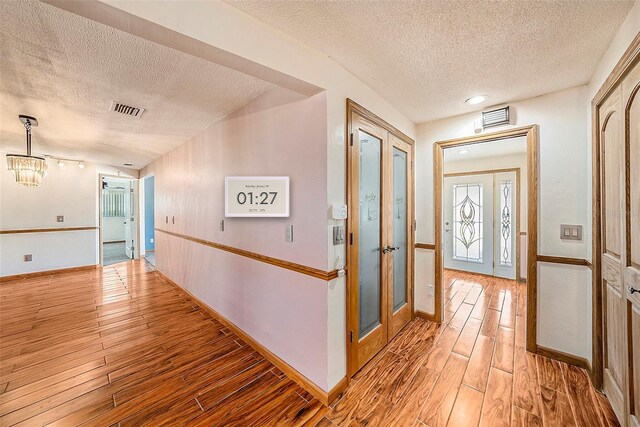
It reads 1:27
